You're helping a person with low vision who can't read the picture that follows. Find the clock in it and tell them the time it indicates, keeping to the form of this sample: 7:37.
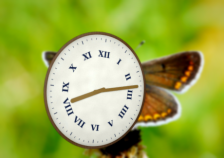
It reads 8:13
